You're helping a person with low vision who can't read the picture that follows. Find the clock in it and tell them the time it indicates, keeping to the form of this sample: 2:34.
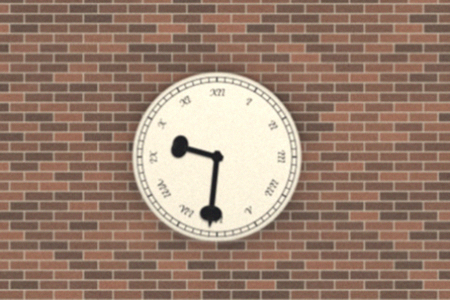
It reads 9:31
